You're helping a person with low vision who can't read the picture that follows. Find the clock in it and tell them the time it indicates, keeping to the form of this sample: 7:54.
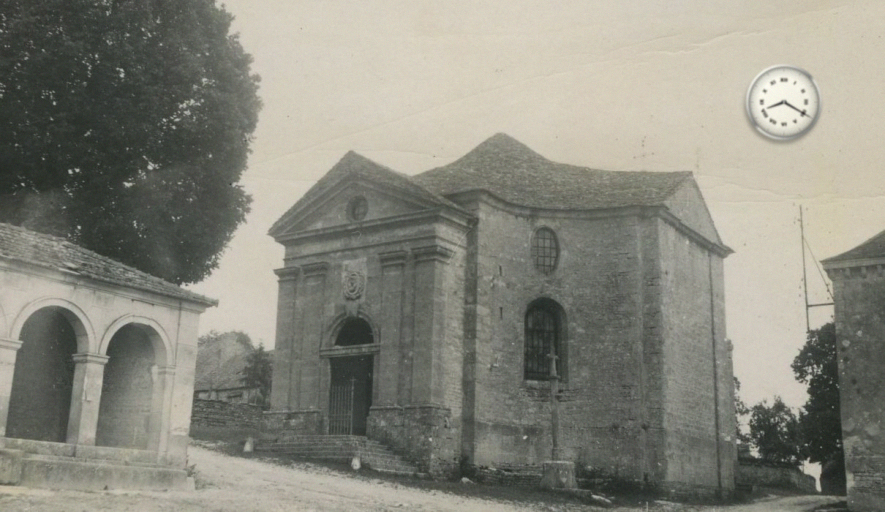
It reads 8:20
